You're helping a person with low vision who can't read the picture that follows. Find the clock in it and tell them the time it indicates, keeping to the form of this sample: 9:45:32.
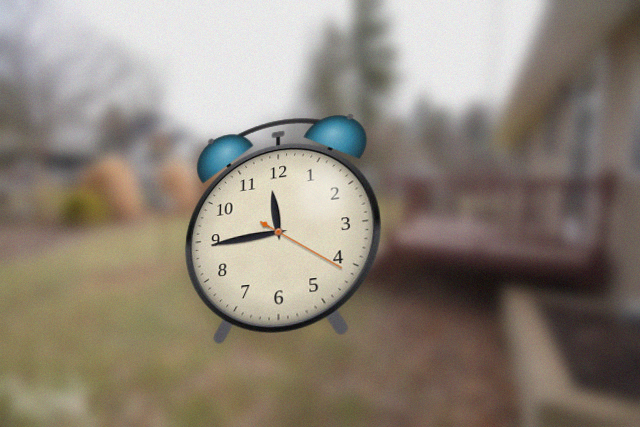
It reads 11:44:21
